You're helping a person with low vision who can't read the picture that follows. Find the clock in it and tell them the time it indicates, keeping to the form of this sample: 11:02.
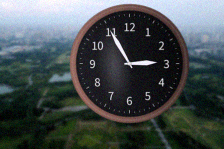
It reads 2:55
